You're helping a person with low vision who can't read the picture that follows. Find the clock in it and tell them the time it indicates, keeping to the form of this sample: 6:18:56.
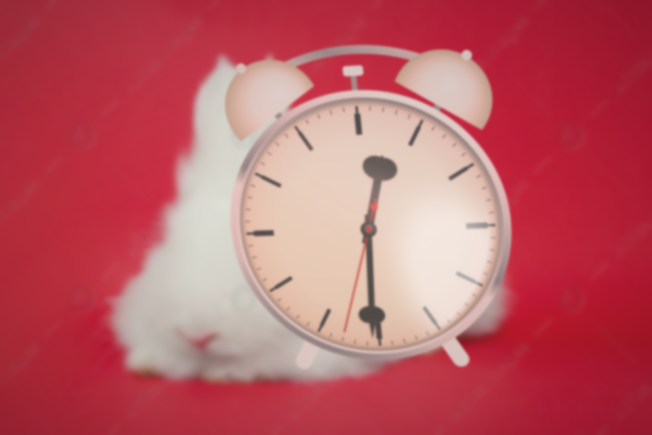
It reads 12:30:33
